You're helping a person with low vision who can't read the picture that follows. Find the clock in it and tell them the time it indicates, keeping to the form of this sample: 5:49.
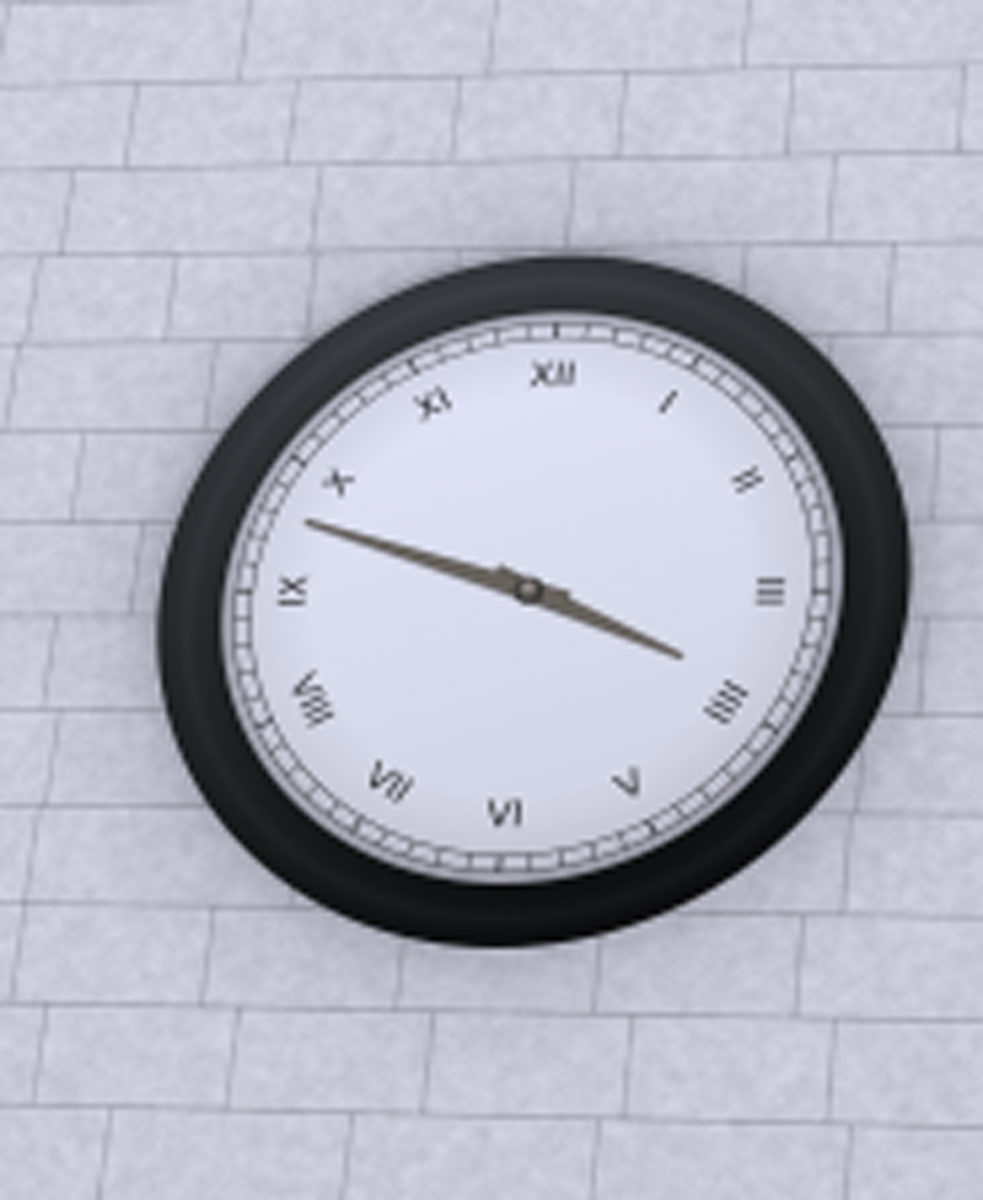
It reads 3:48
